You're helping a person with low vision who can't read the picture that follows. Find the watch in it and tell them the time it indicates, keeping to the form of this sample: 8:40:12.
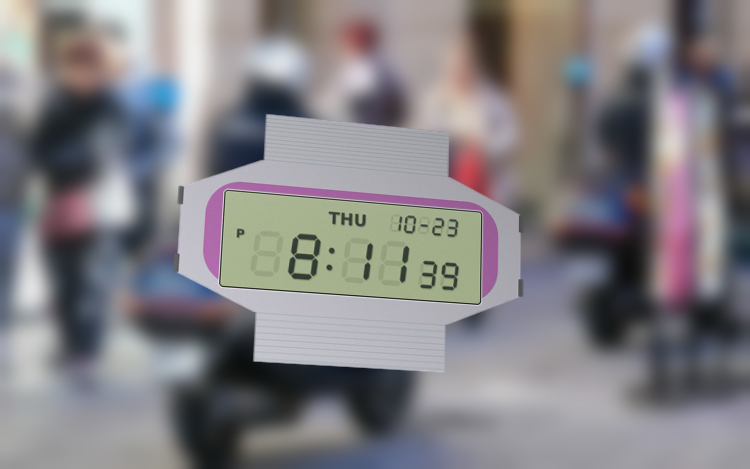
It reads 8:11:39
